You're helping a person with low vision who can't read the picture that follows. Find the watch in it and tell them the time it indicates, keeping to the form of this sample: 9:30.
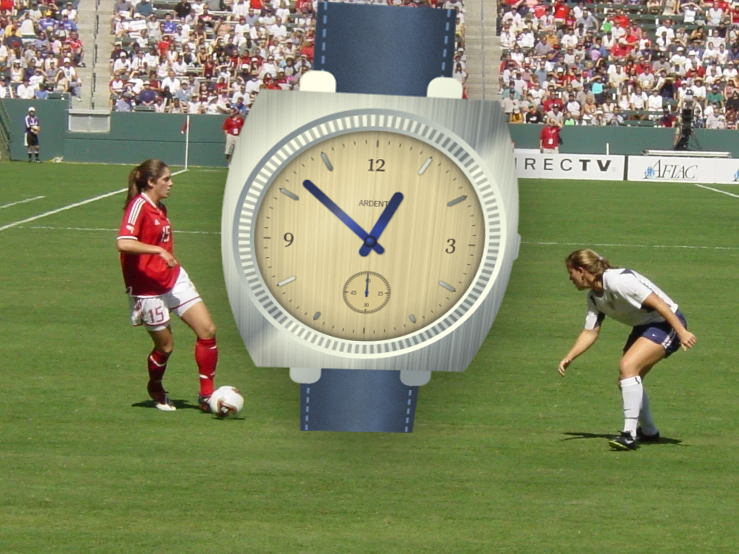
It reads 12:52
